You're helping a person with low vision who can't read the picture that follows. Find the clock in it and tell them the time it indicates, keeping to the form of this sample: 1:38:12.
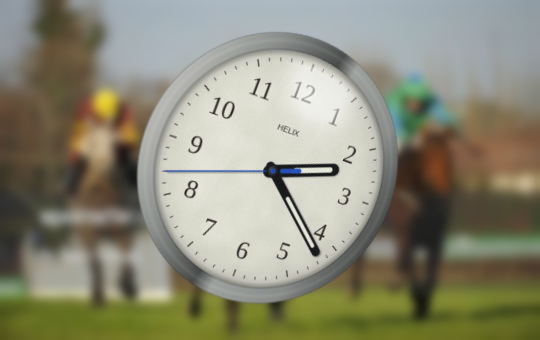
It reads 2:21:42
